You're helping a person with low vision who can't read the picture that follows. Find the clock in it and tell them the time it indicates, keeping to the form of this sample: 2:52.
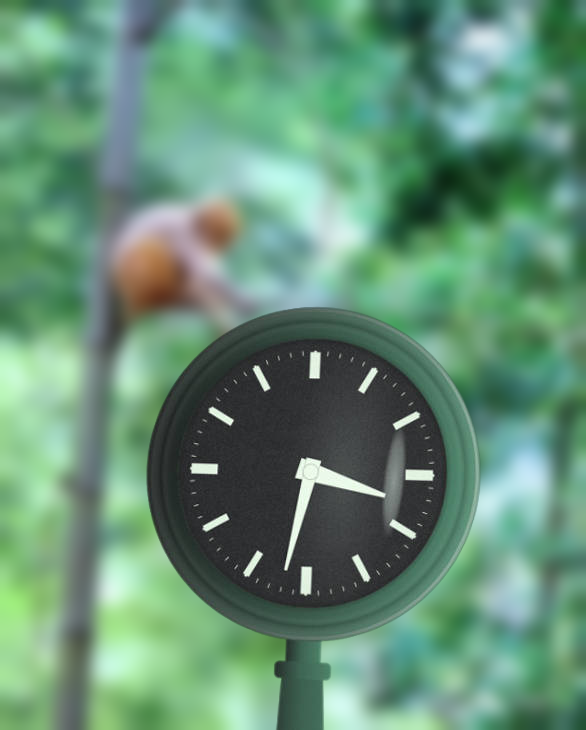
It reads 3:32
